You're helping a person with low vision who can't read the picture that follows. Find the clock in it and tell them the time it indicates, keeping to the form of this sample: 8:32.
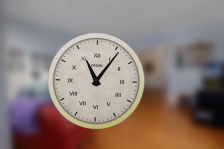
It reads 11:06
